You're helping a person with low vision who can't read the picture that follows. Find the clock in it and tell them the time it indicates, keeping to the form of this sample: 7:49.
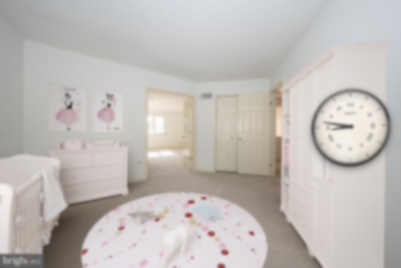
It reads 8:47
